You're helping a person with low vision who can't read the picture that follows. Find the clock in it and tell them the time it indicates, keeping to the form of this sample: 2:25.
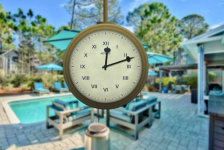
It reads 12:12
